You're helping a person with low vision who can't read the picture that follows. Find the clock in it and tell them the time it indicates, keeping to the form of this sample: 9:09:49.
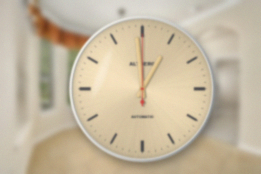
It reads 12:59:00
